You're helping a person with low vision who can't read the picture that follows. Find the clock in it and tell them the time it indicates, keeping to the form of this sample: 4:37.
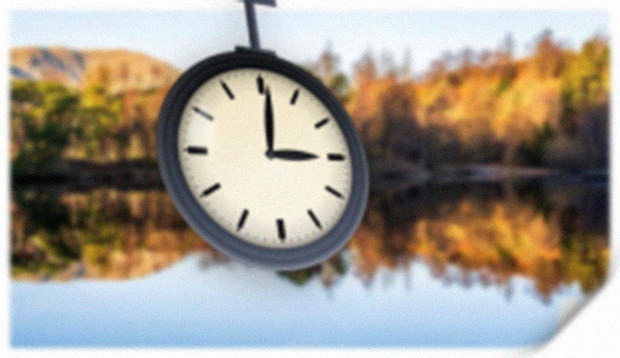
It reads 3:01
